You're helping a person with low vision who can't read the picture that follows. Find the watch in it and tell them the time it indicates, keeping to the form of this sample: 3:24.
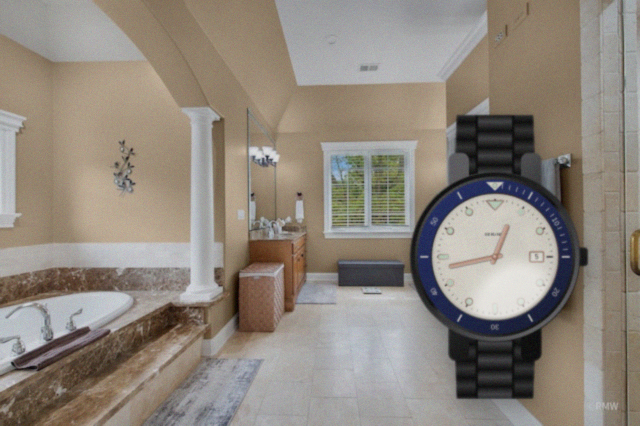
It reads 12:43
